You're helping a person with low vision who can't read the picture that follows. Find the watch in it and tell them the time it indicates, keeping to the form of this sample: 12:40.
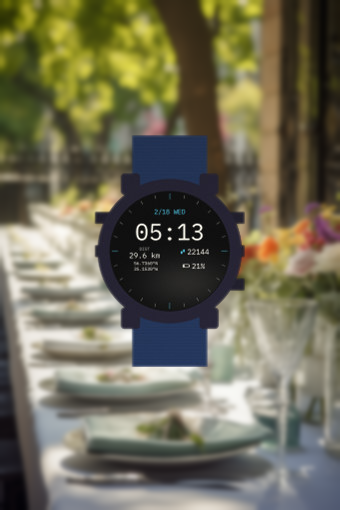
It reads 5:13
